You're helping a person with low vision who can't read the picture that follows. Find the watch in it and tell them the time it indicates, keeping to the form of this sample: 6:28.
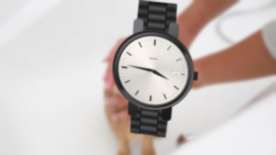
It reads 3:46
